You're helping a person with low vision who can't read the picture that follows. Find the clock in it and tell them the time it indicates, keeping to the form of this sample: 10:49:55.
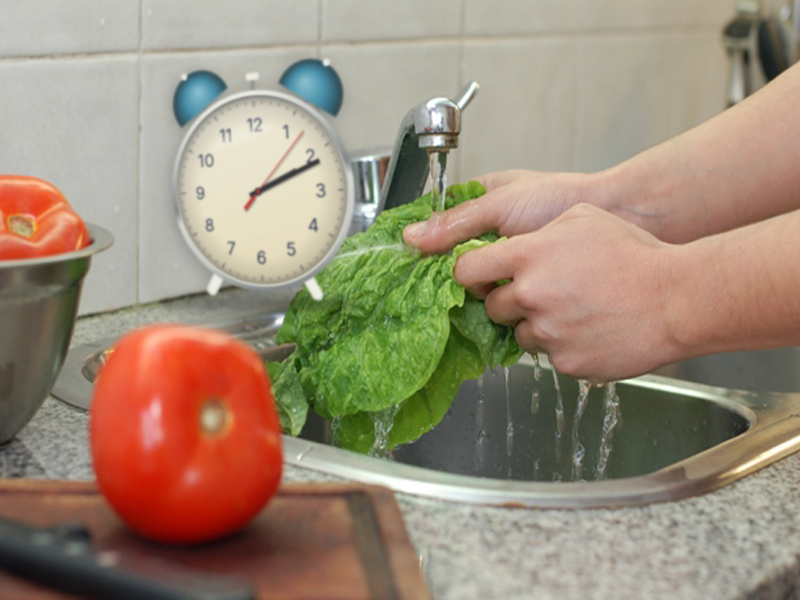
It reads 2:11:07
